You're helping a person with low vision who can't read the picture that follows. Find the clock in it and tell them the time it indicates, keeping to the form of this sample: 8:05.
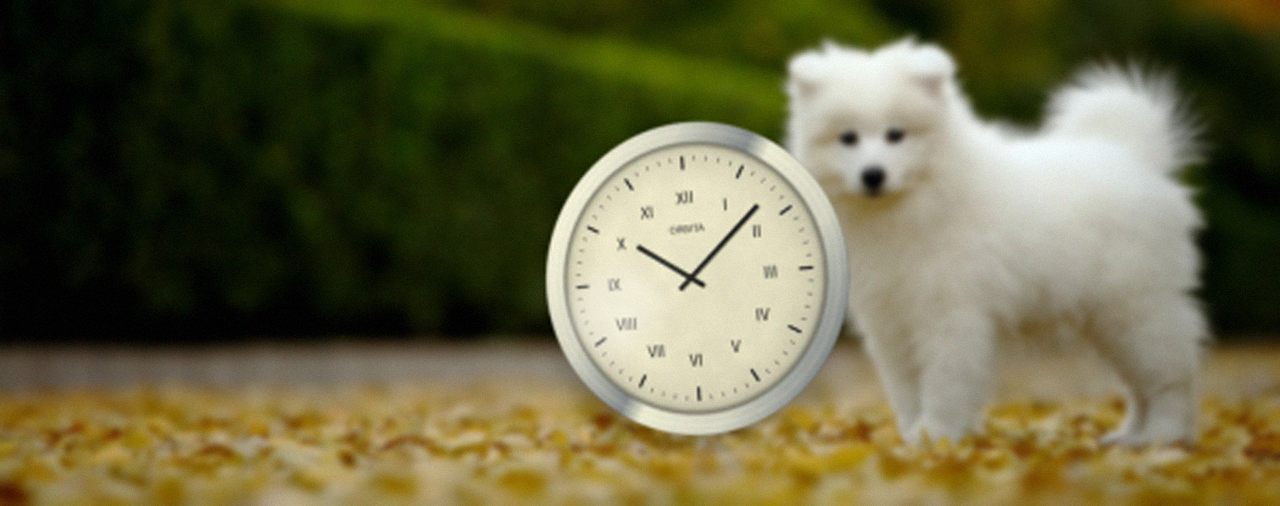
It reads 10:08
